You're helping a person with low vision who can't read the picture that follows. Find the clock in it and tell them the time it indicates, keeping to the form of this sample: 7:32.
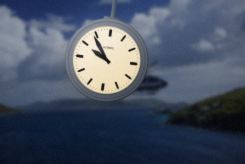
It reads 9:54
